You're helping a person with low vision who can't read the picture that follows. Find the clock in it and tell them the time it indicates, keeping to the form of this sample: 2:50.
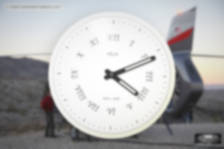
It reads 4:11
